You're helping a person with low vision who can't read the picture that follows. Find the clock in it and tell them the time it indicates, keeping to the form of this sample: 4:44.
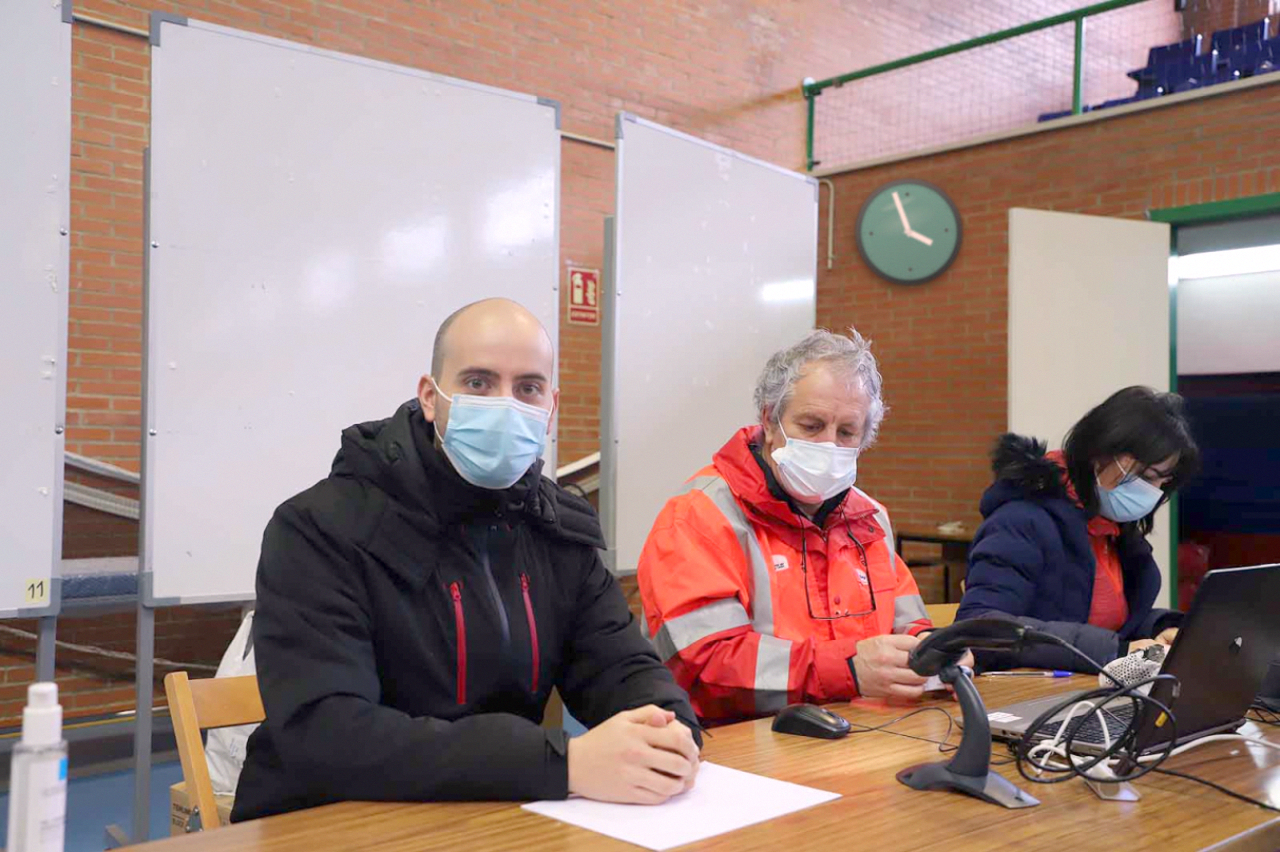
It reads 3:57
